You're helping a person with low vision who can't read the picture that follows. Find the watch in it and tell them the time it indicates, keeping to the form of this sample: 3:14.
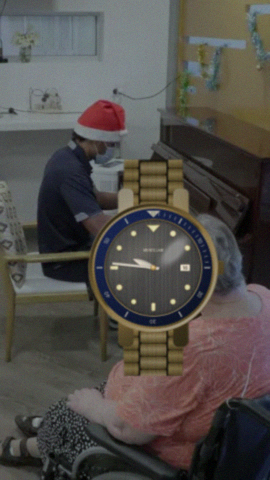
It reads 9:46
